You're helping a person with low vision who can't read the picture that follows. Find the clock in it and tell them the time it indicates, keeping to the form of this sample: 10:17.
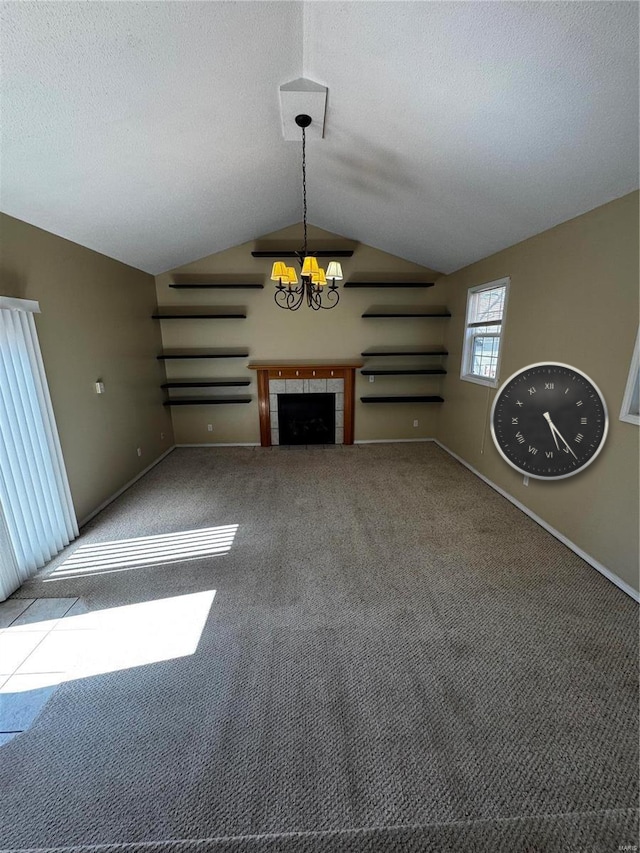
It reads 5:24
